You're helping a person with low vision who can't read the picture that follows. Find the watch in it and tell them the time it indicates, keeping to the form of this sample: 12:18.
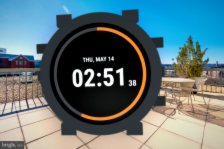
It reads 2:51
